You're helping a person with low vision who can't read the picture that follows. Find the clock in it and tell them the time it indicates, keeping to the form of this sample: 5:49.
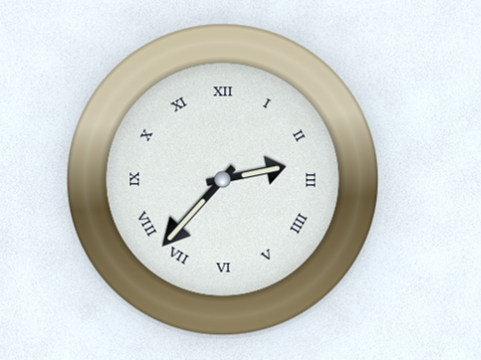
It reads 2:37
